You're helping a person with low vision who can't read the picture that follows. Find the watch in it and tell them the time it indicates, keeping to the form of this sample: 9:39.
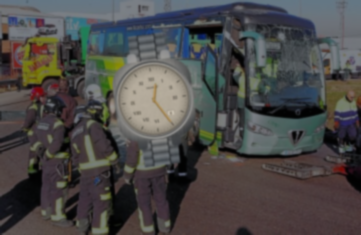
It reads 12:25
